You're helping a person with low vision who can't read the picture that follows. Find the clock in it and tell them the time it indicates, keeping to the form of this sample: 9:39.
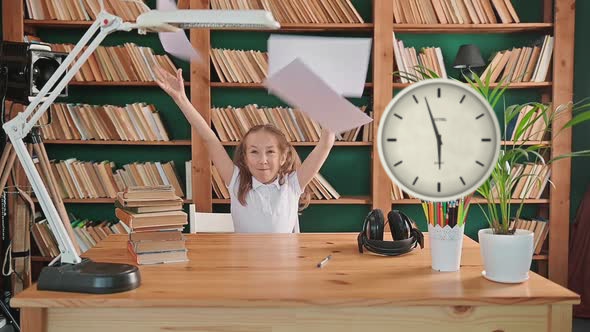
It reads 5:57
